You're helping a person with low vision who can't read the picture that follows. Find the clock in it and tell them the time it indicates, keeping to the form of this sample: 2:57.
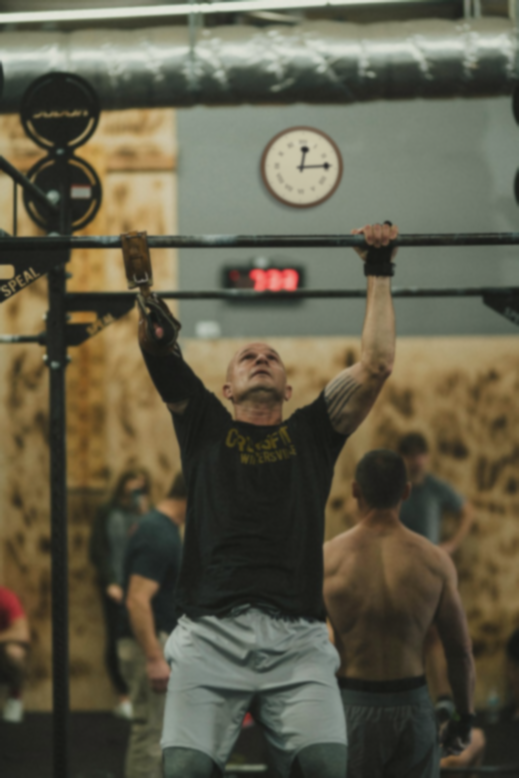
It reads 12:14
